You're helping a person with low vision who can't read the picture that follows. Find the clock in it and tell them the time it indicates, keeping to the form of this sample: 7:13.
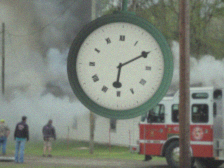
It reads 6:10
